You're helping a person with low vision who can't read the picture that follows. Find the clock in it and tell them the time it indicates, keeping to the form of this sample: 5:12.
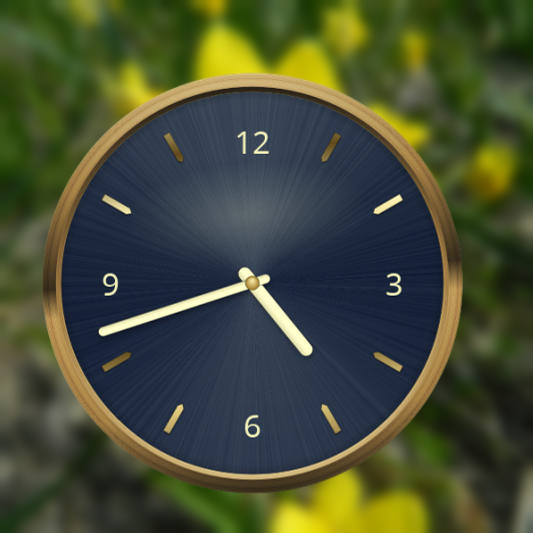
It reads 4:42
